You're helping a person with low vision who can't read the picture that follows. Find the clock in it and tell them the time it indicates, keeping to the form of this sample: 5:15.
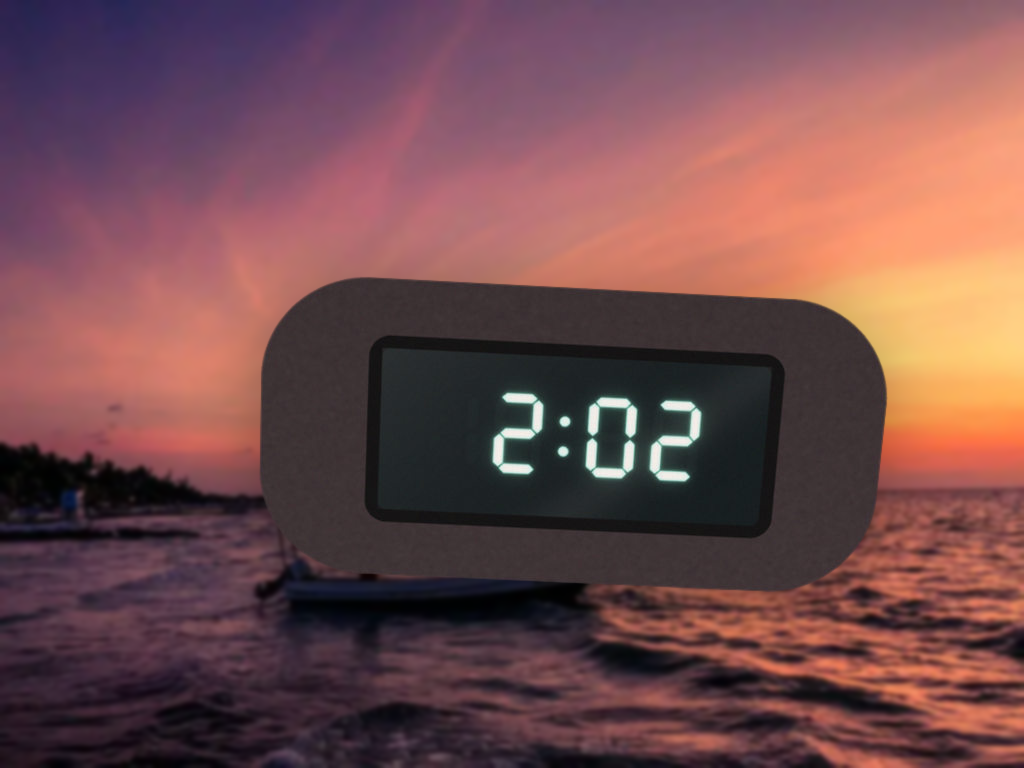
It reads 2:02
